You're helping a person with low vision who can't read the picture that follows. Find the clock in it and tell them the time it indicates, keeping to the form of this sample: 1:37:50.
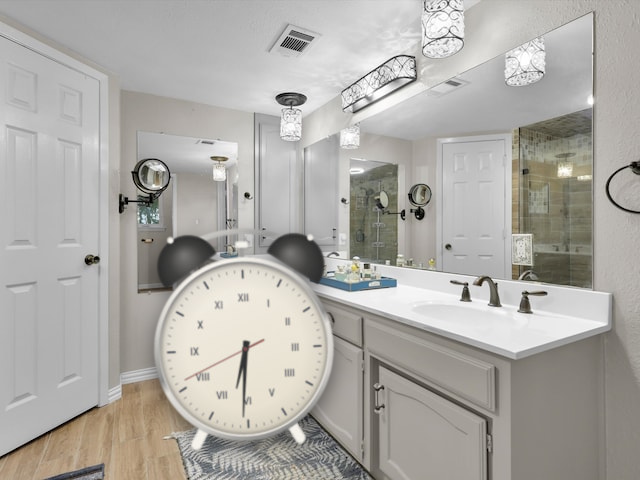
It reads 6:30:41
